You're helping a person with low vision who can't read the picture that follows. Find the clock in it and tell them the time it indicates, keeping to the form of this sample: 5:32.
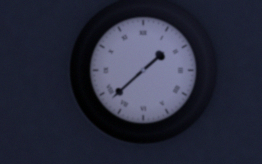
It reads 1:38
